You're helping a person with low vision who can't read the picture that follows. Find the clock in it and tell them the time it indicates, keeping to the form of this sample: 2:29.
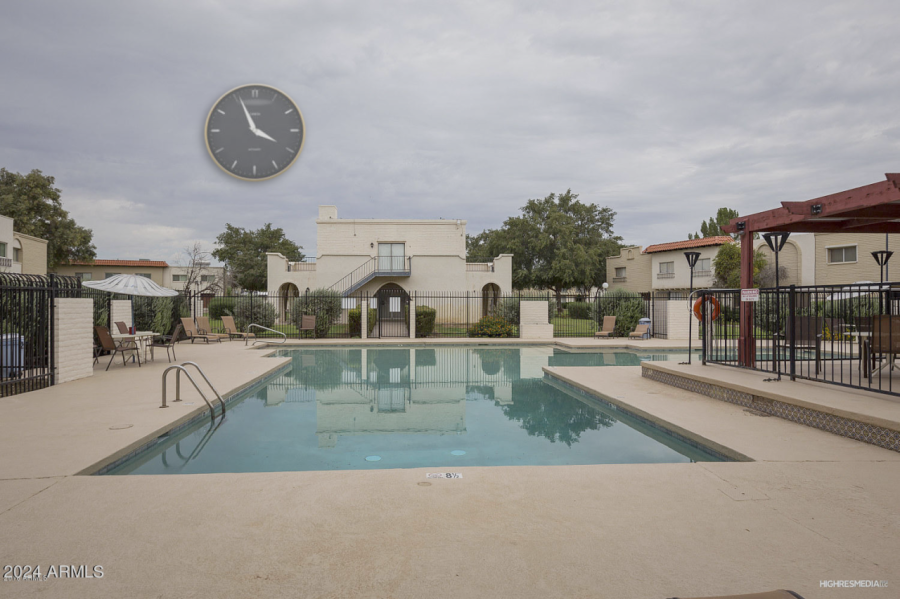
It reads 3:56
